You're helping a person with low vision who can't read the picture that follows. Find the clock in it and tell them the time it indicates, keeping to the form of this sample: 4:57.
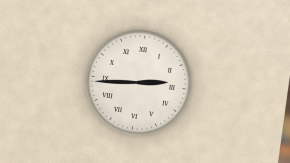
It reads 2:44
